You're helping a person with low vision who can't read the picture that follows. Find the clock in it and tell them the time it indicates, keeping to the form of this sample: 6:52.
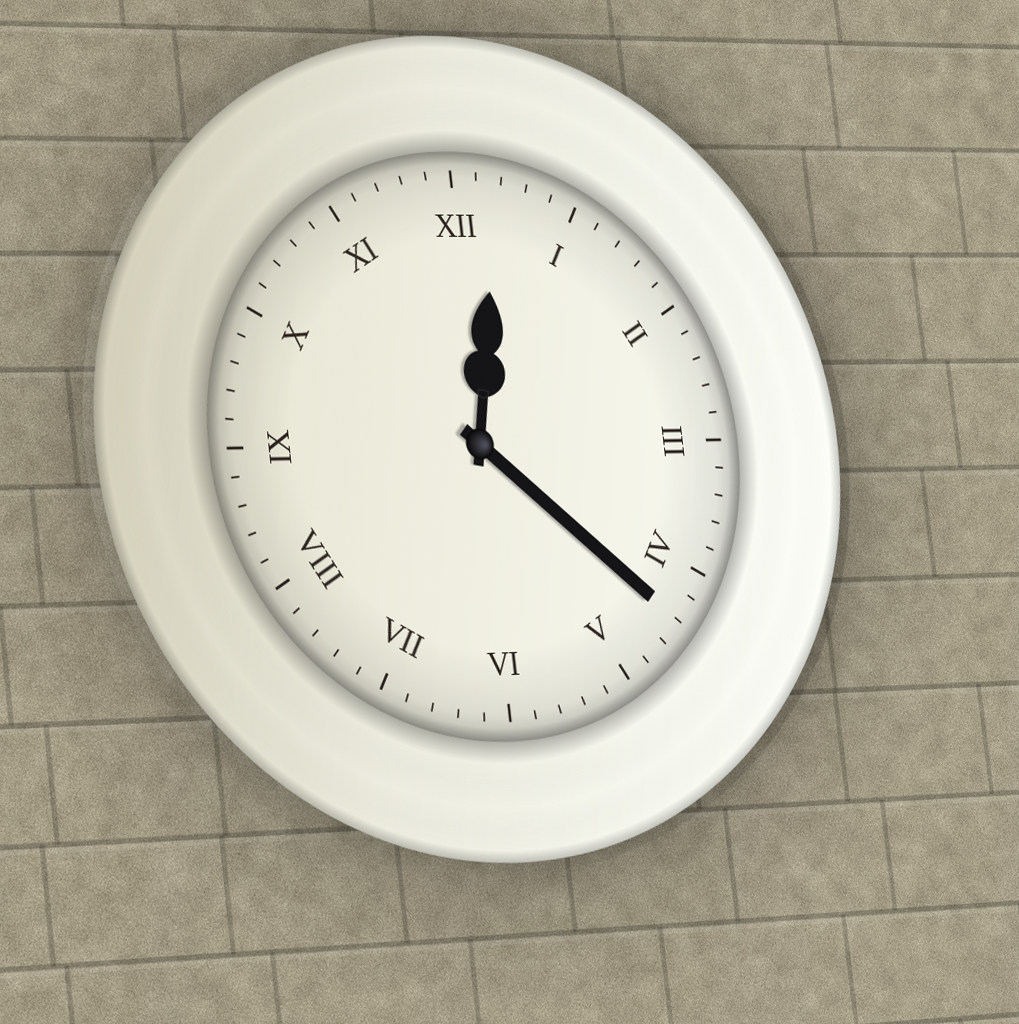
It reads 12:22
